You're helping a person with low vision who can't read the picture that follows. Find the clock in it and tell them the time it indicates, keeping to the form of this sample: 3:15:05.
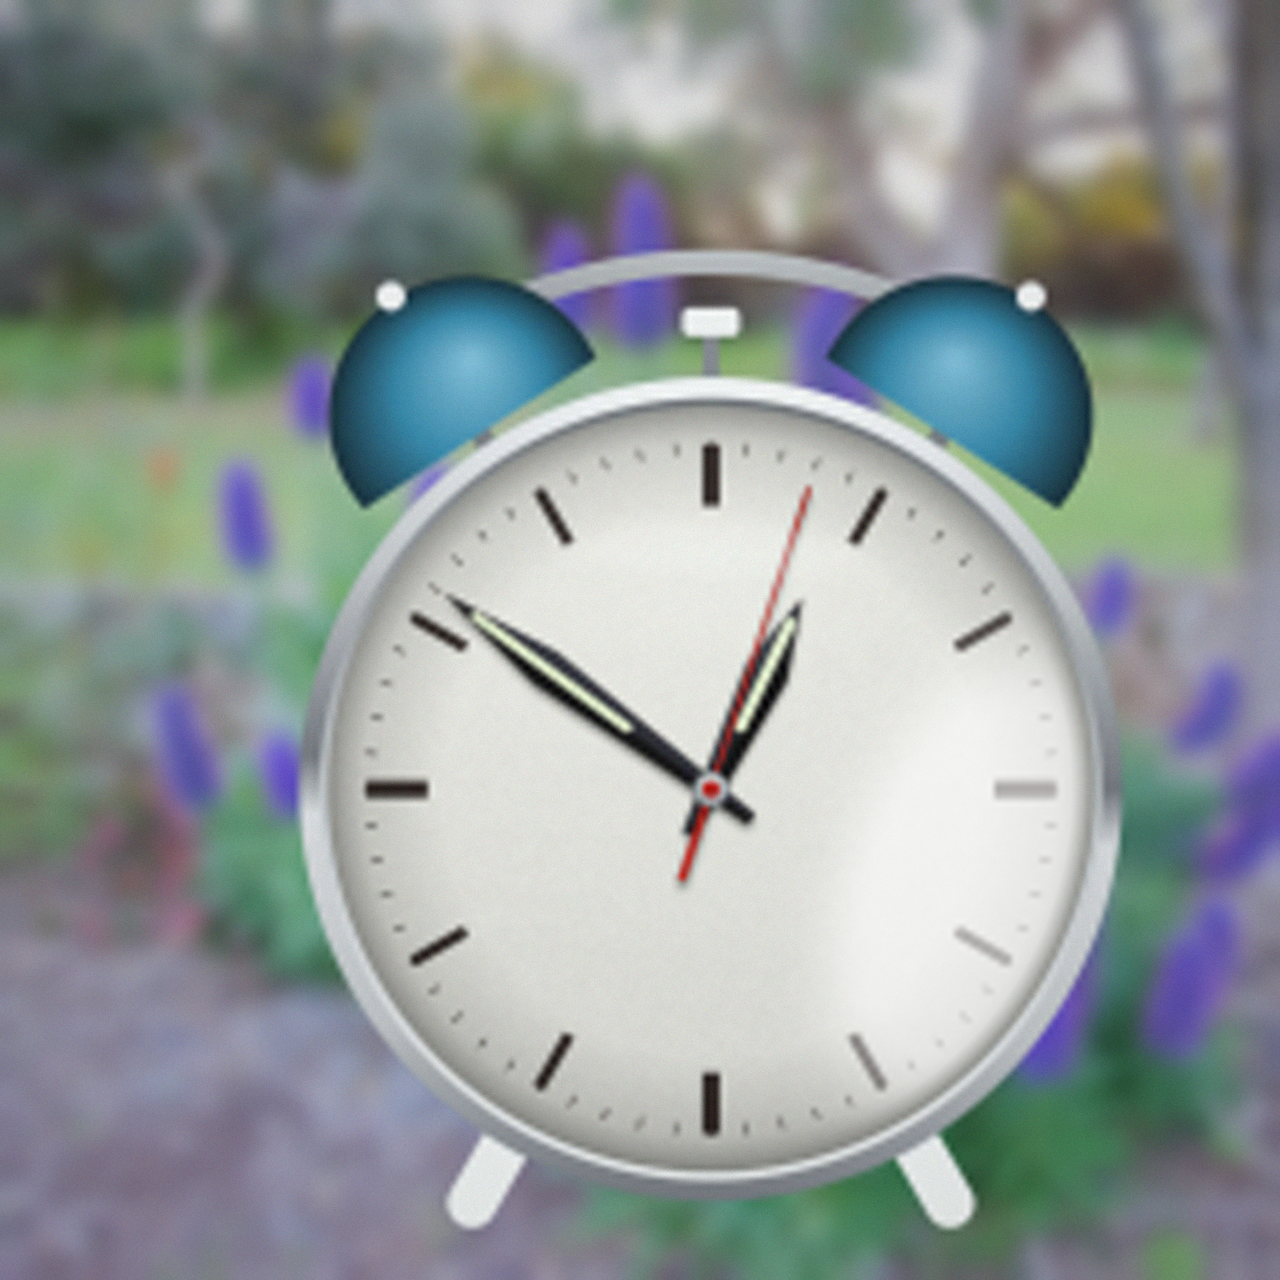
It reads 12:51:03
